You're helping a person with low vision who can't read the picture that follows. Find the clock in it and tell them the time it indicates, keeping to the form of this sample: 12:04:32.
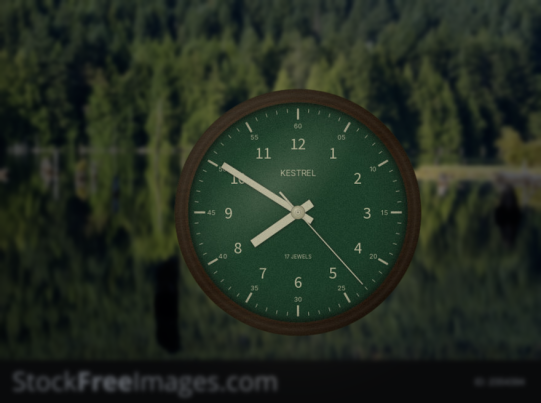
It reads 7:50:23
